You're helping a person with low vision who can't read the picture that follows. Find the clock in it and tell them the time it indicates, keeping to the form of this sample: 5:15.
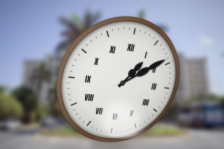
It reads 1:09
